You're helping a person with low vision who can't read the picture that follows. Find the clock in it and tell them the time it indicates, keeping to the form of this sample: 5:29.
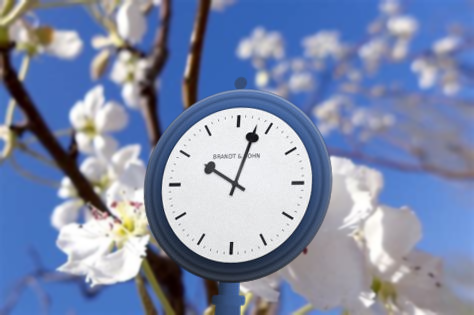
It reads 10:03
